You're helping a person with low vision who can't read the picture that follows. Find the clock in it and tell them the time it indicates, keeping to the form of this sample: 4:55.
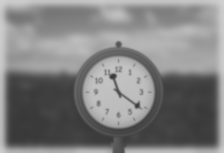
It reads 11:21
